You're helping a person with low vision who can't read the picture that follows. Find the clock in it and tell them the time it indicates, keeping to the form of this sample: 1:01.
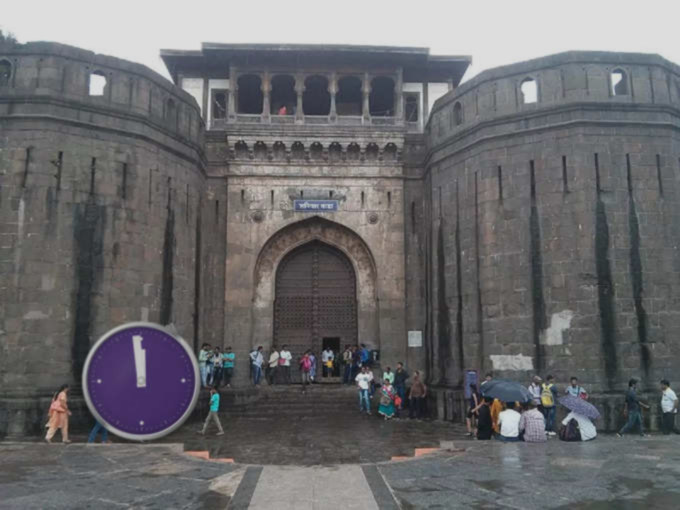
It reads 11:59
